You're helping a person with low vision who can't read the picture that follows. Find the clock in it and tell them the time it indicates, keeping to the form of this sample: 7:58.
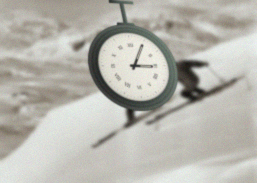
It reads 3:05
